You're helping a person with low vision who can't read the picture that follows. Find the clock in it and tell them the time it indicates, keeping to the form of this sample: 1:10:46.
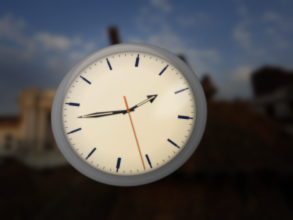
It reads 1:42:26
